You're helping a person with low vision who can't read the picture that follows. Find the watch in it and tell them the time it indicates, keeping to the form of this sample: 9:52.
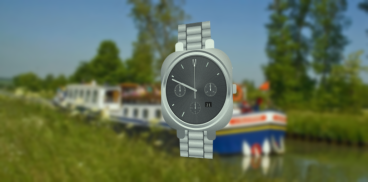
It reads 9:49
